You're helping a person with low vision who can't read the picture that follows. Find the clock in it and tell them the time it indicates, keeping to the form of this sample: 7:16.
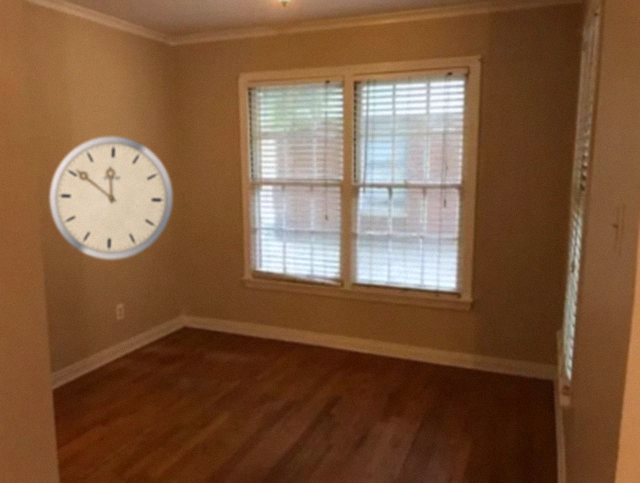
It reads 11:51
